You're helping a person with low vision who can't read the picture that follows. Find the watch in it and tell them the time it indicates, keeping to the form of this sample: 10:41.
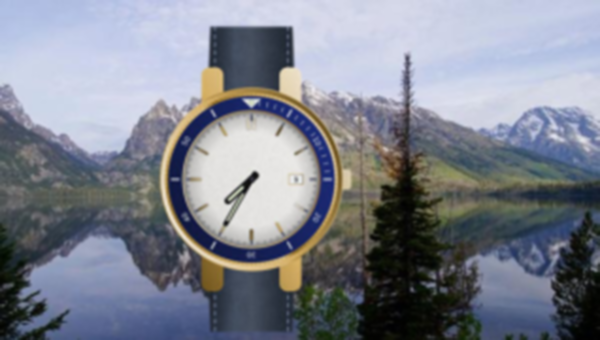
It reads 7:35
